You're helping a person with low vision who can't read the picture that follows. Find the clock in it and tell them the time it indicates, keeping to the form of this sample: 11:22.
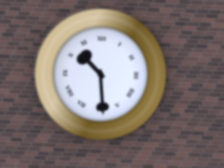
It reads 10:29
